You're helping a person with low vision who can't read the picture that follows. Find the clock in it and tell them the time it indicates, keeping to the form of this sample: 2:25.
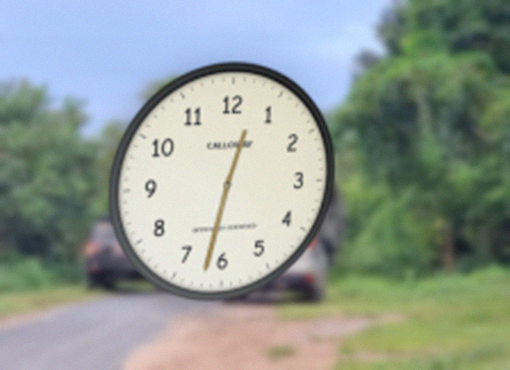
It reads 12:32
